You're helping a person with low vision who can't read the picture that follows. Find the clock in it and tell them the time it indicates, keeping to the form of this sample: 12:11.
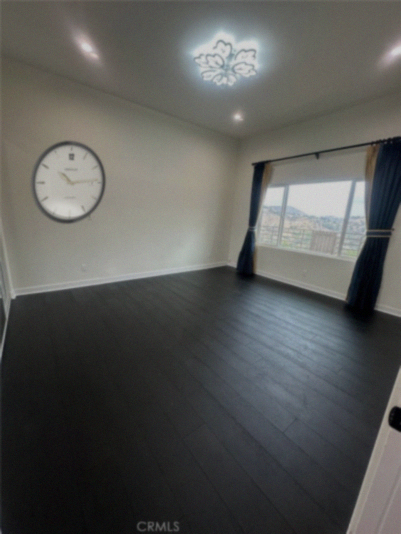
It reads 10:14
